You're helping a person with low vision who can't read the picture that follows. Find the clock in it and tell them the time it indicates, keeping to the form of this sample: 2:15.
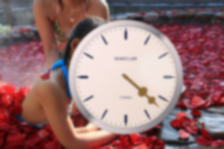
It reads 4:22
